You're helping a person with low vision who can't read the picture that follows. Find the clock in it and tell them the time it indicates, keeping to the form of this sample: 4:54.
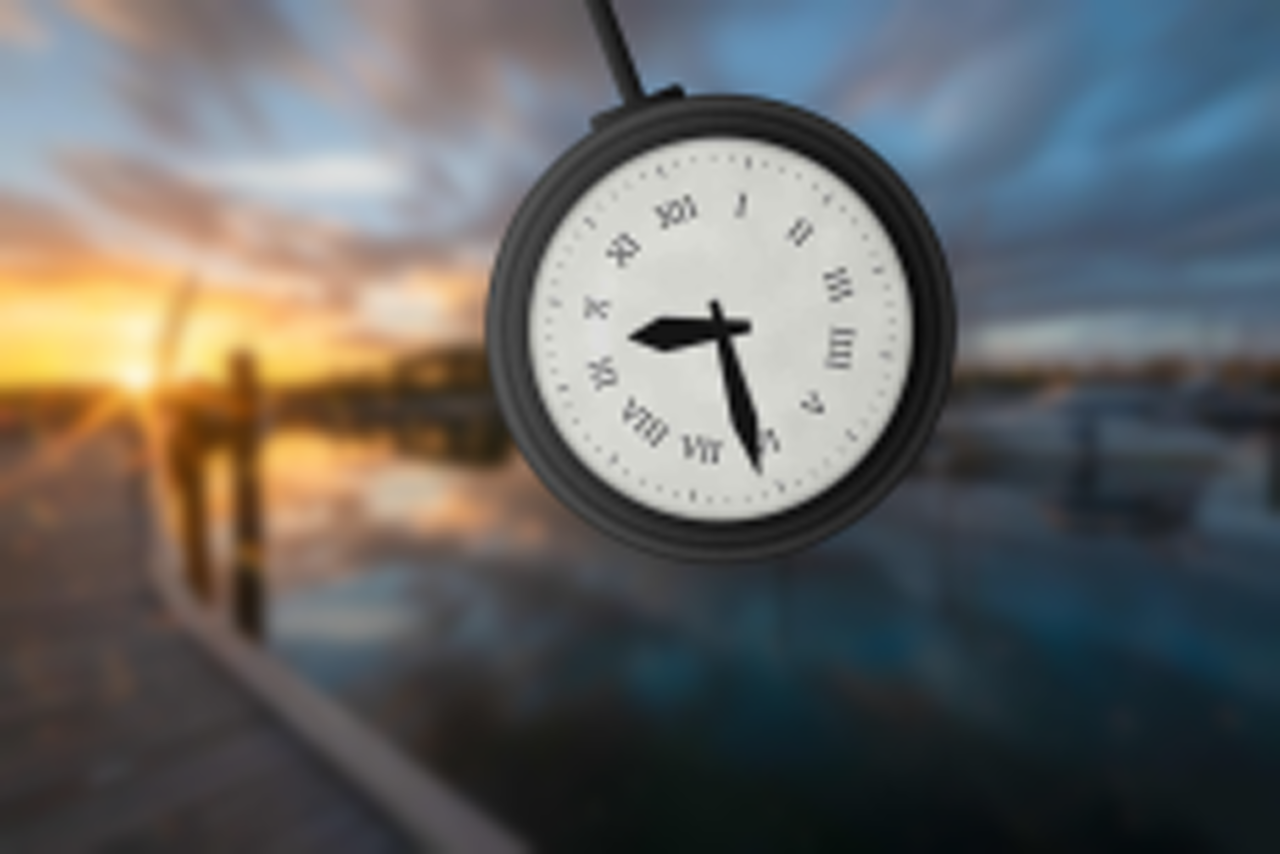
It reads 9:31
